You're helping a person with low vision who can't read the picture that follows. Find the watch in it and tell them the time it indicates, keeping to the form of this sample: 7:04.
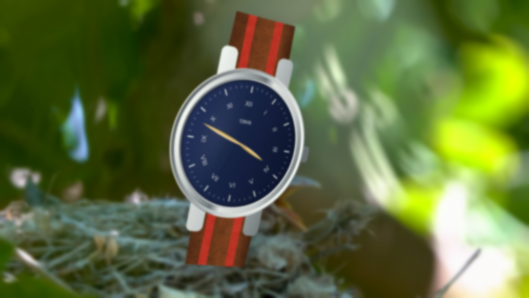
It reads 3:48
